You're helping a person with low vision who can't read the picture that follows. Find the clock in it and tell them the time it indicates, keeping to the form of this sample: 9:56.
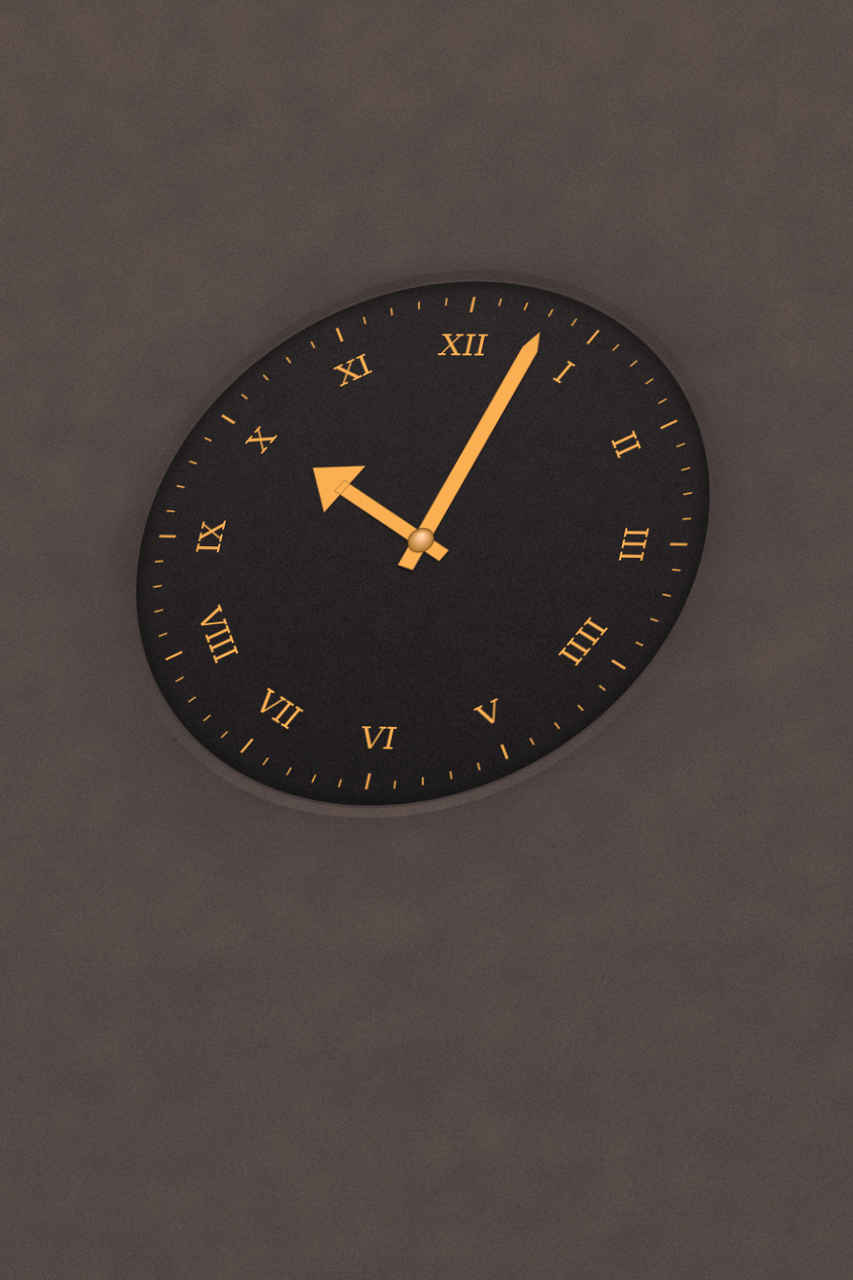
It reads 10:03
